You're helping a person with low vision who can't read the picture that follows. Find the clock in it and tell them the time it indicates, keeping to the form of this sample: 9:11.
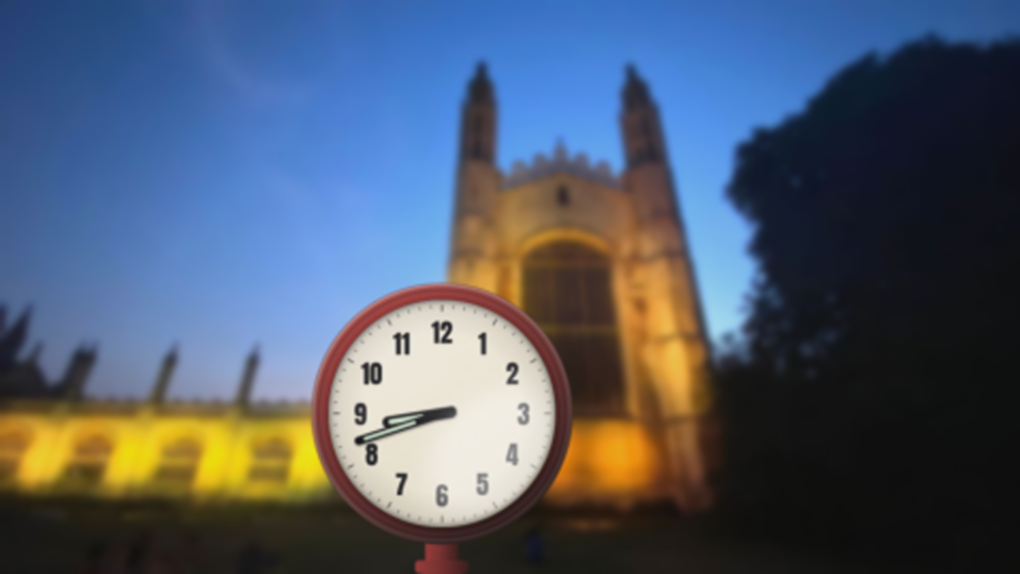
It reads 8:42
